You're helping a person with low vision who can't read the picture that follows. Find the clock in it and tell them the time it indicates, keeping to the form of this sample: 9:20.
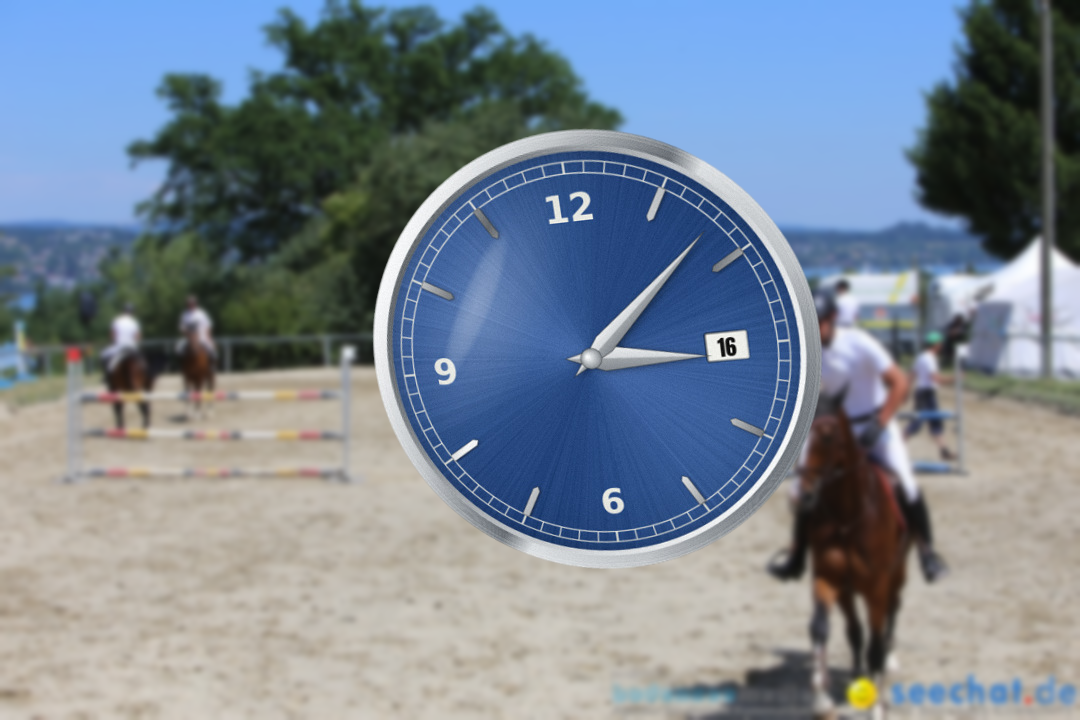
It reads 3:08
